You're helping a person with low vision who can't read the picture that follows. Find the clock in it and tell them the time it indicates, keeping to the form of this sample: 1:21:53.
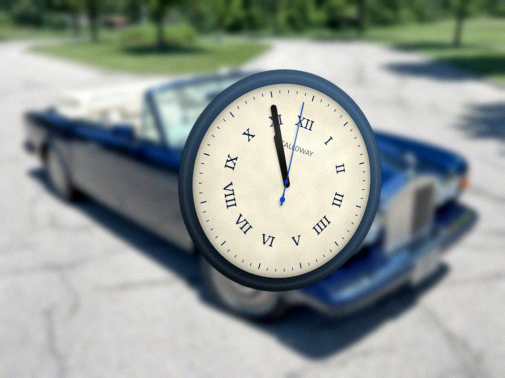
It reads 10:54:59
